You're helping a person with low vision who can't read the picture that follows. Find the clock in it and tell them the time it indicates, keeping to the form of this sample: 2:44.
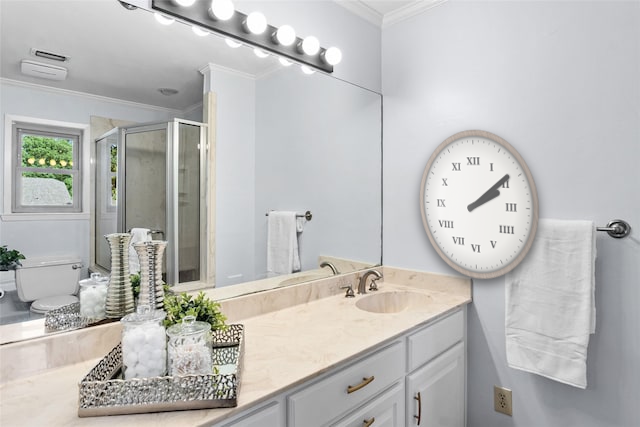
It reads 2:09
